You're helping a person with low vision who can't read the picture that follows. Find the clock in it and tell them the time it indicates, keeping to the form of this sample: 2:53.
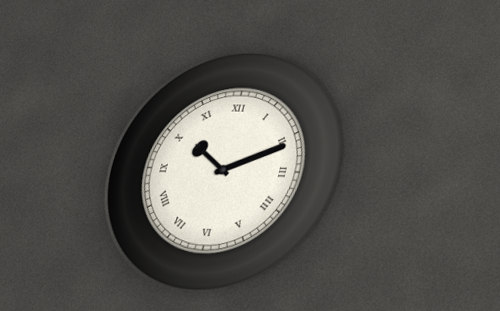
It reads 10:11
